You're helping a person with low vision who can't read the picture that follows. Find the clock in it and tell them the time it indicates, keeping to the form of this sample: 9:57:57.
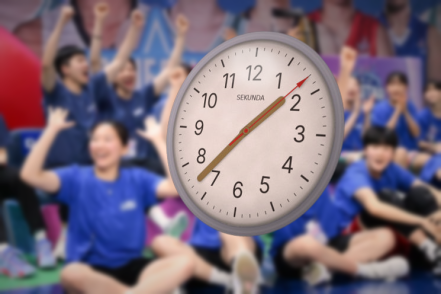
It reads 1:37:08
